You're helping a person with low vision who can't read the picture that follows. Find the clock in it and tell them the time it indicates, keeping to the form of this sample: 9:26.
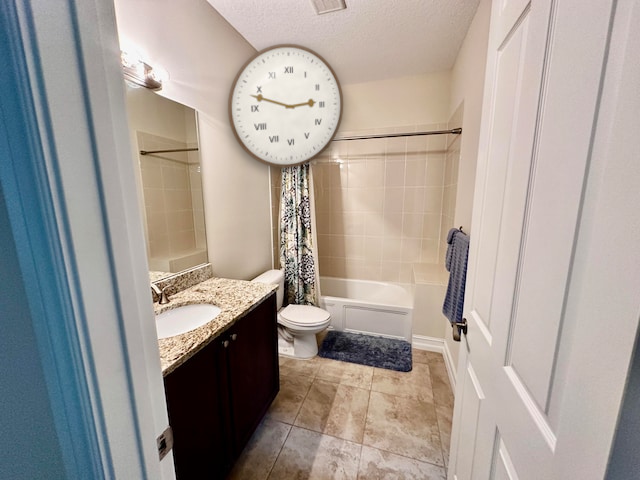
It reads 2:48
